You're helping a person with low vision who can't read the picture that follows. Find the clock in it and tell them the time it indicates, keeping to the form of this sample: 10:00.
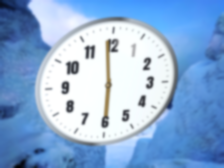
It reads 5:59
